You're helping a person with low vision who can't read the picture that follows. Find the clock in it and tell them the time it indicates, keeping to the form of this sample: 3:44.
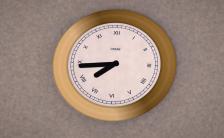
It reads 7:44
